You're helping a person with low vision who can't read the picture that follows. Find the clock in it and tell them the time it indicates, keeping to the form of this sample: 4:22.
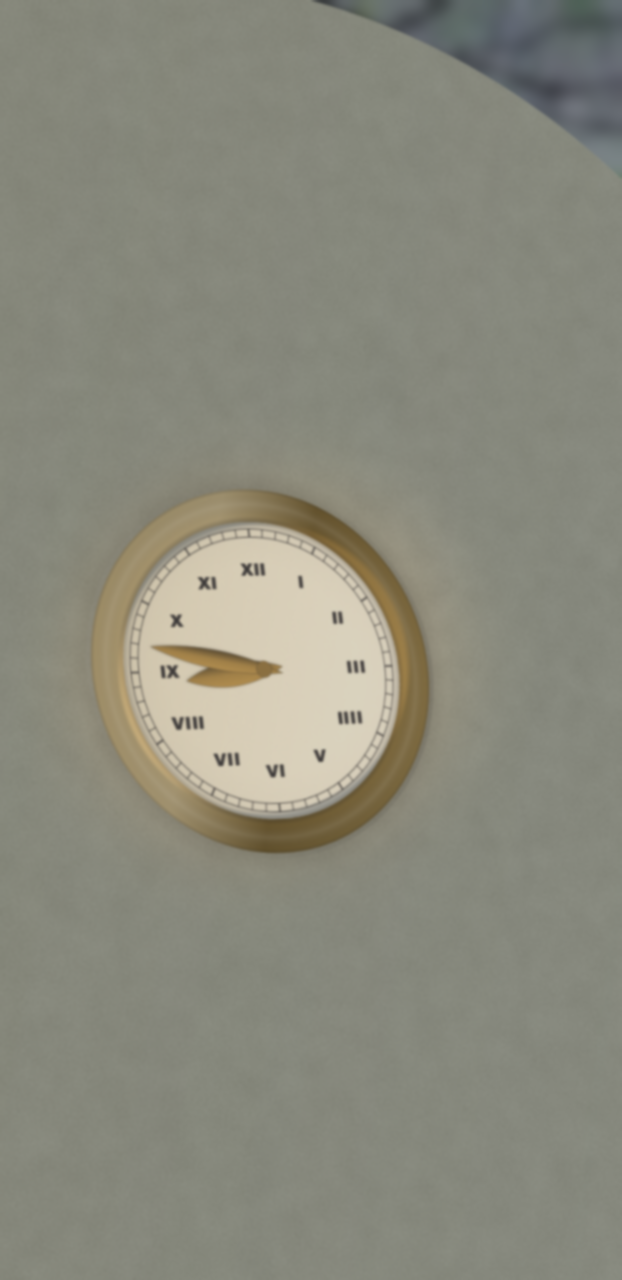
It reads 8:47
